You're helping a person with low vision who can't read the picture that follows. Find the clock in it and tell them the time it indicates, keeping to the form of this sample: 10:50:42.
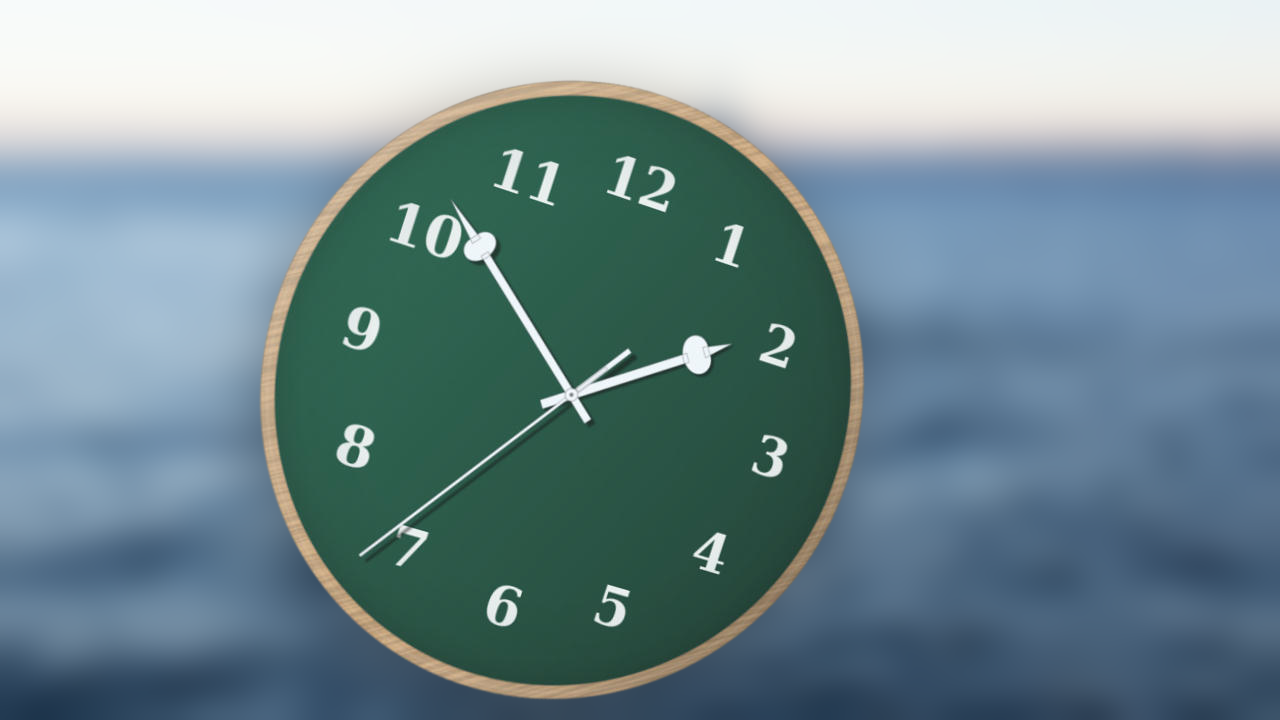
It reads 1:51:36
